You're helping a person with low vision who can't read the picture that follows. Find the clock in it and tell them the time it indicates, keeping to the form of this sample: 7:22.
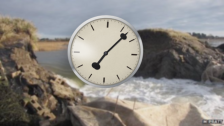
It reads 7:07
